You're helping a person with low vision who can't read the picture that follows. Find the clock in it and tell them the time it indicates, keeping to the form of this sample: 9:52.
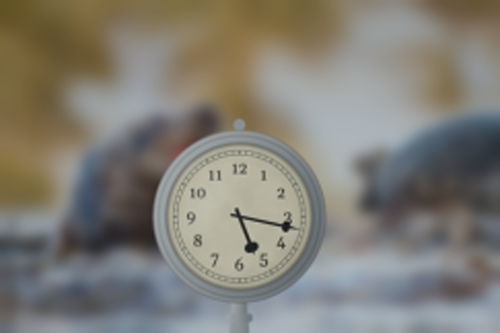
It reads 5:17
